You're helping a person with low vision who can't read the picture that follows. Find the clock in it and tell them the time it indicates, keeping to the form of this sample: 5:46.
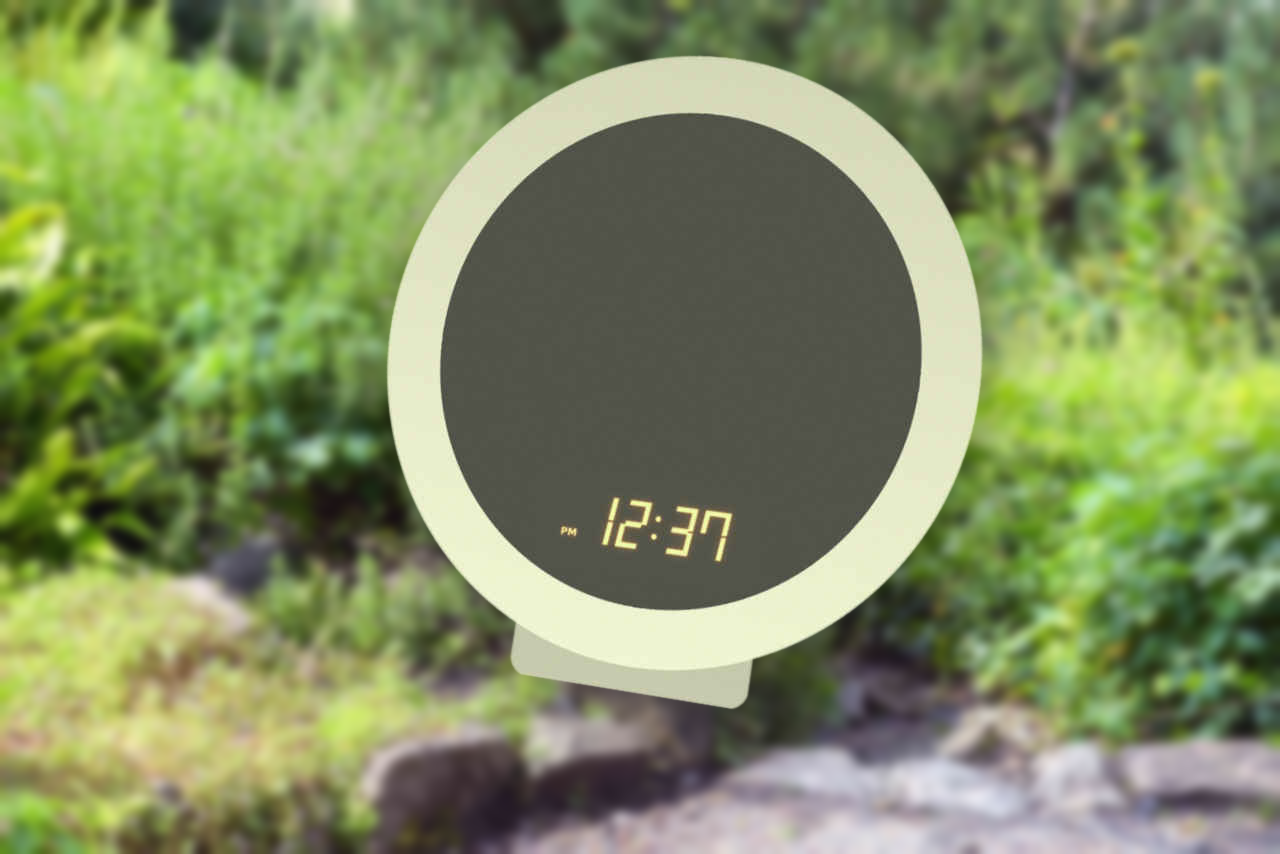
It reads 12:37
